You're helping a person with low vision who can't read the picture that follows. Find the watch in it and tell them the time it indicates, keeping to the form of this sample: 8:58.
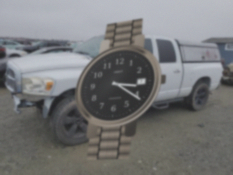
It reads 3:21
